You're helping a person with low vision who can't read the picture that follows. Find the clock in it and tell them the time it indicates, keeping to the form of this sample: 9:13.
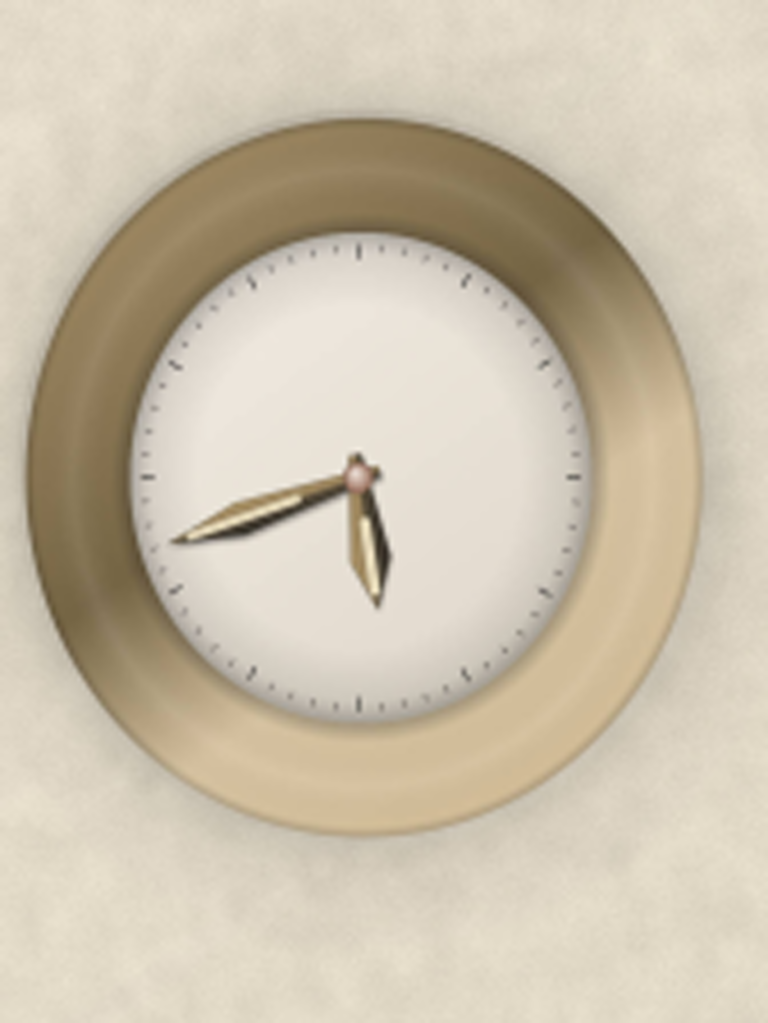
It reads 5:42
